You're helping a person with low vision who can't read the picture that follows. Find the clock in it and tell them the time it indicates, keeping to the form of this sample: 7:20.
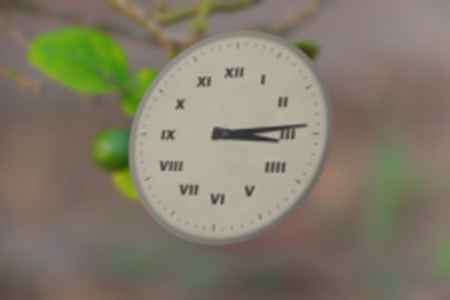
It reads 3:14
